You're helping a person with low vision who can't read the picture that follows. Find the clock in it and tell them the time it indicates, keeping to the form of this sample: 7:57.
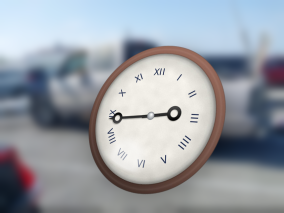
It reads 2:44
